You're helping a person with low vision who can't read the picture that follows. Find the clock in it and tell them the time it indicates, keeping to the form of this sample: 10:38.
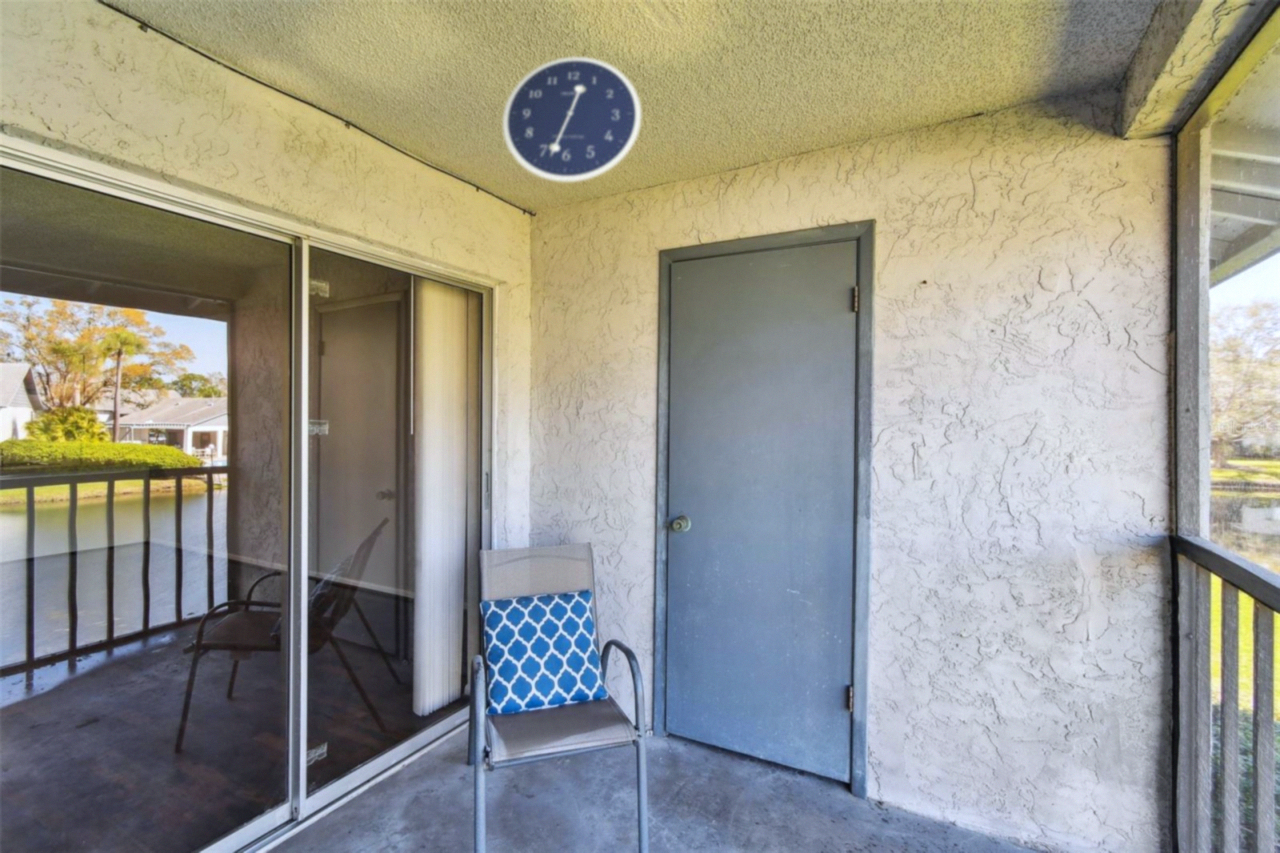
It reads 12:33
